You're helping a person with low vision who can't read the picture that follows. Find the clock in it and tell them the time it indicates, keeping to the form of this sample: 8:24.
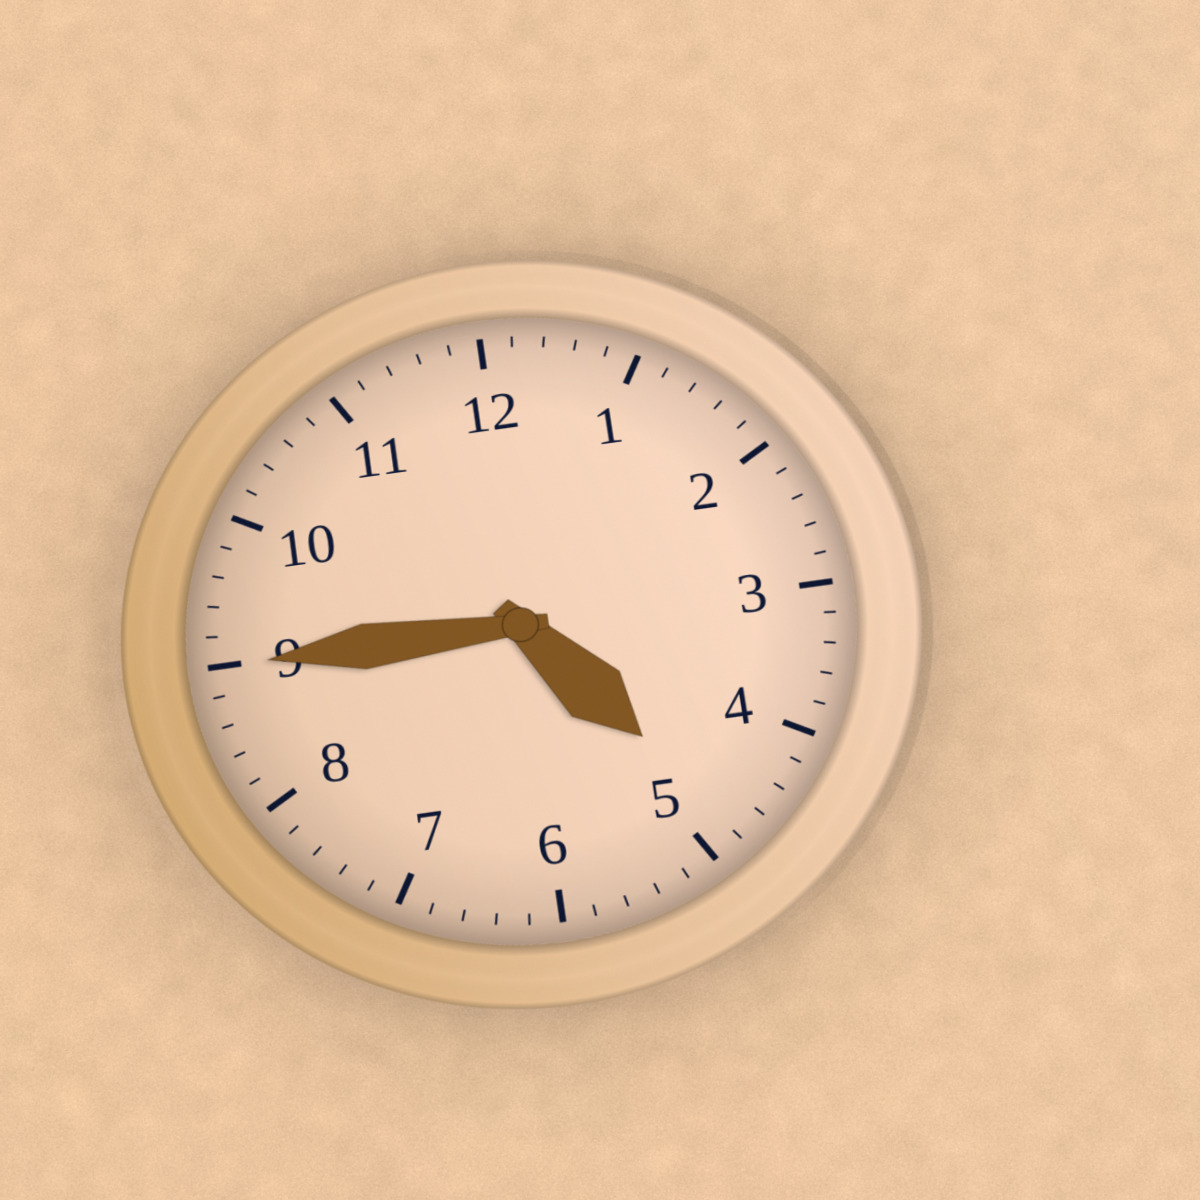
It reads 4:45
